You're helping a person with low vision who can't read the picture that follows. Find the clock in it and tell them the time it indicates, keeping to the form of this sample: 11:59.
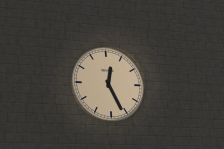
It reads 12:26
